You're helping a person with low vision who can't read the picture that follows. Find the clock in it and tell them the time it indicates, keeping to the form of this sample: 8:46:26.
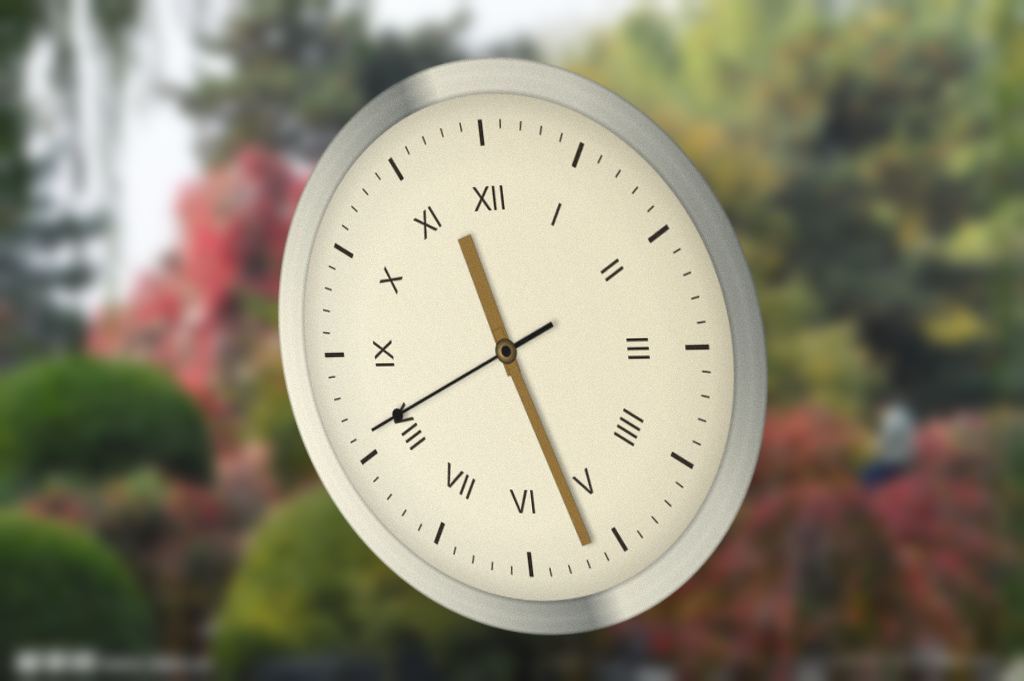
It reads 11:26:41
